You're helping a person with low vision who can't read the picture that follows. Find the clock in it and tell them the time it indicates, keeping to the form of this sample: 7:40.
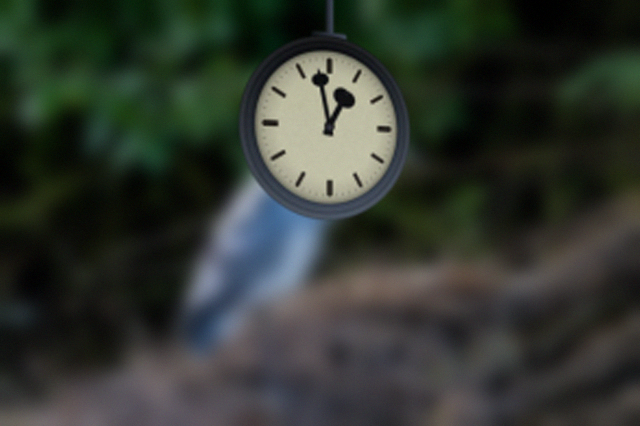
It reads 12:58
